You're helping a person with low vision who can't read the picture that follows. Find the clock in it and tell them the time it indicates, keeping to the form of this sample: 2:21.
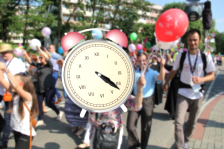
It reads 4:22
